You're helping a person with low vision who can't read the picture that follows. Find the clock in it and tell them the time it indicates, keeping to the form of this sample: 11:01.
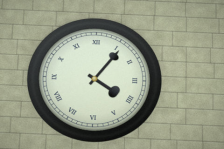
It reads 4:06
